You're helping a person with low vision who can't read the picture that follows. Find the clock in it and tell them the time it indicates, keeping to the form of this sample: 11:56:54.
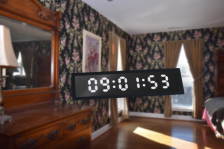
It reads 9:01:53
